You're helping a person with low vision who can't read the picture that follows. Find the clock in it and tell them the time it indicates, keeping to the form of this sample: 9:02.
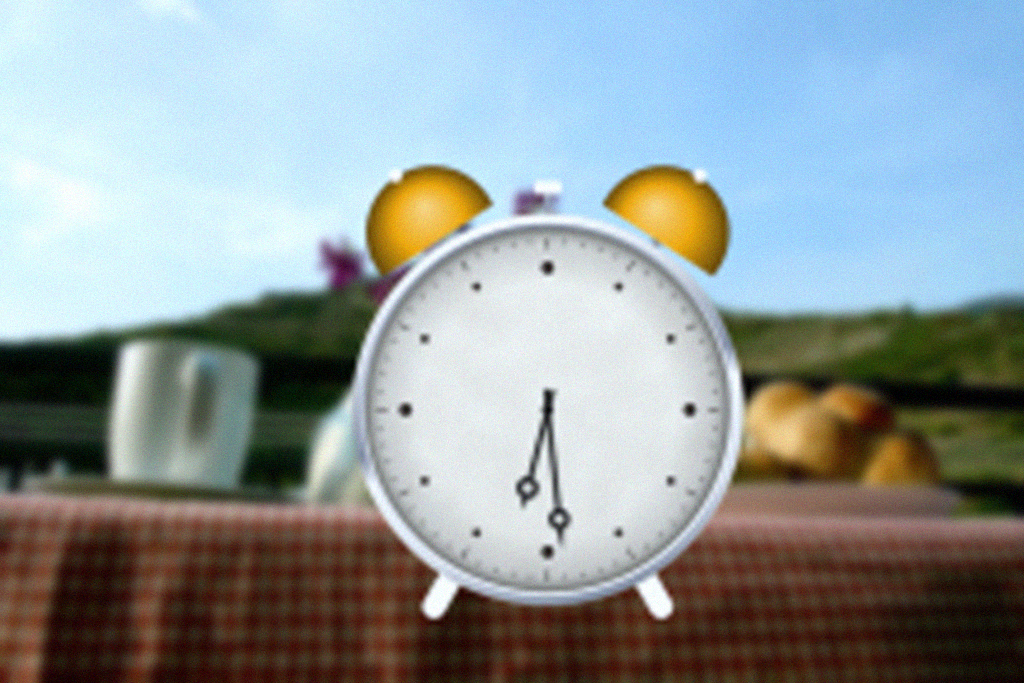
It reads 6:29
